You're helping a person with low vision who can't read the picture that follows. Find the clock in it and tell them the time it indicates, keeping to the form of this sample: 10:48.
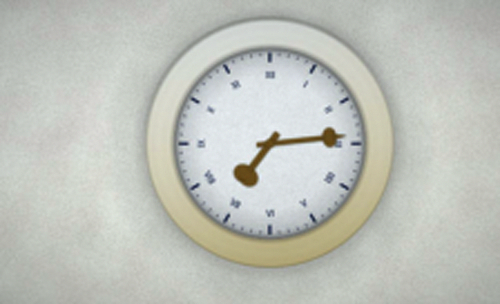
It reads 7:14
